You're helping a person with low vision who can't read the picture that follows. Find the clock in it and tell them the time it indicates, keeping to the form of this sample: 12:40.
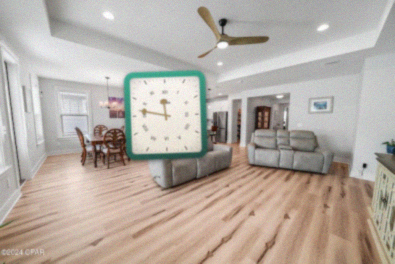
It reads 11:47
